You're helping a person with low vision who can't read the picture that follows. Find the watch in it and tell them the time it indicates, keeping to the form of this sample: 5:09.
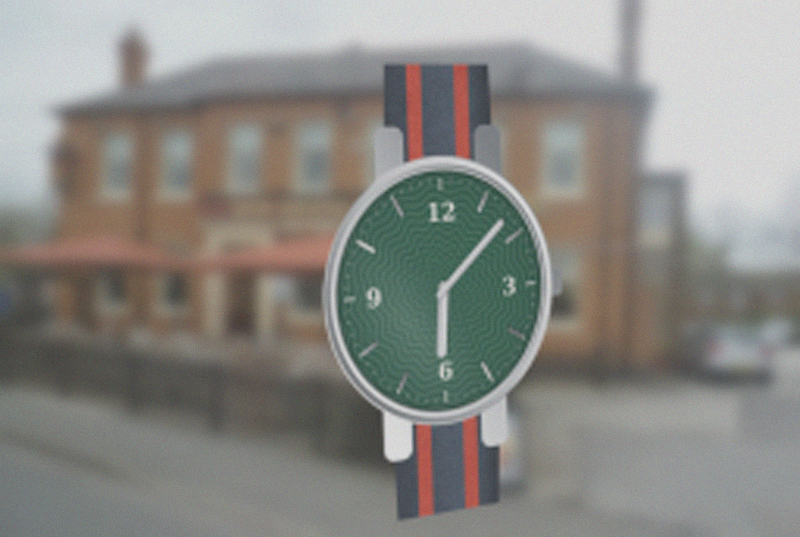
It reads 6:08
